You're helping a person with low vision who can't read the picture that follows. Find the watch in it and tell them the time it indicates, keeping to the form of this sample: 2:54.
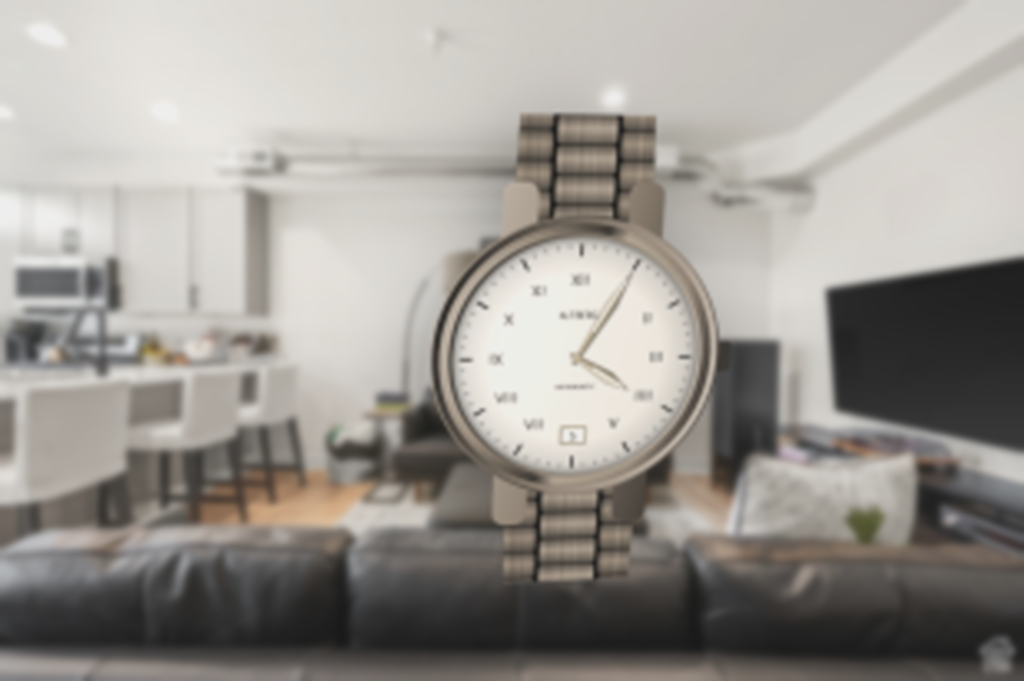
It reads 4:05
